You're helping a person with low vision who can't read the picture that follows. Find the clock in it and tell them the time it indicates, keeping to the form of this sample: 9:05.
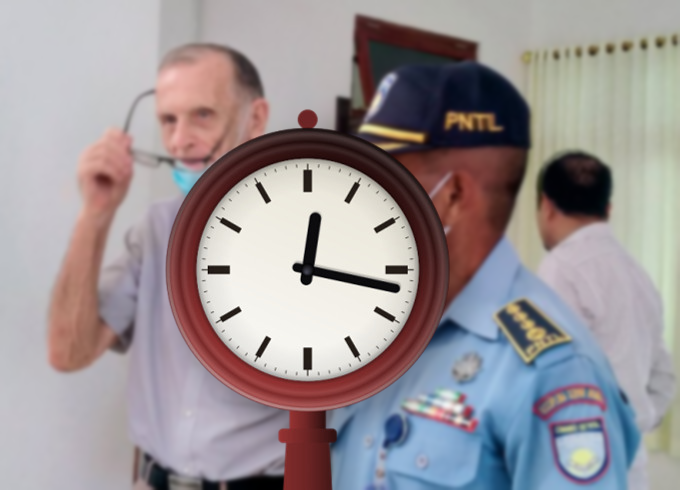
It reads 12:17
